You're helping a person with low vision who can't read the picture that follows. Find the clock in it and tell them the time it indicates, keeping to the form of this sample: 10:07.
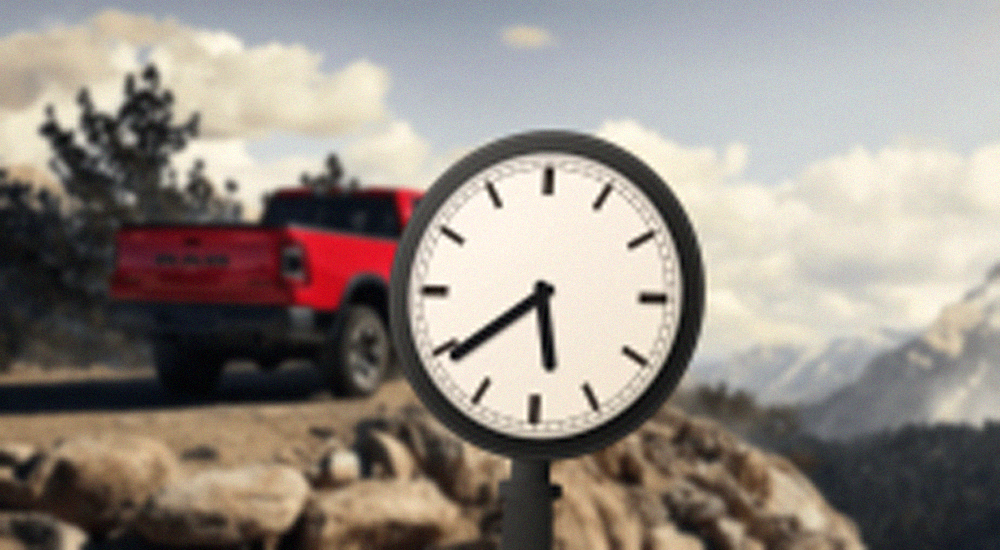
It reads 5:39
